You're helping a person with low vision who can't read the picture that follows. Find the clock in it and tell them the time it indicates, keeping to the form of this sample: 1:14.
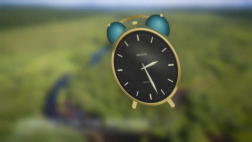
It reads 2:27
